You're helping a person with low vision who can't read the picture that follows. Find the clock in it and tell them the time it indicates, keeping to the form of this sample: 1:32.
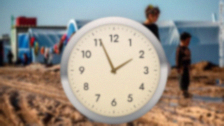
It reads 1:56
